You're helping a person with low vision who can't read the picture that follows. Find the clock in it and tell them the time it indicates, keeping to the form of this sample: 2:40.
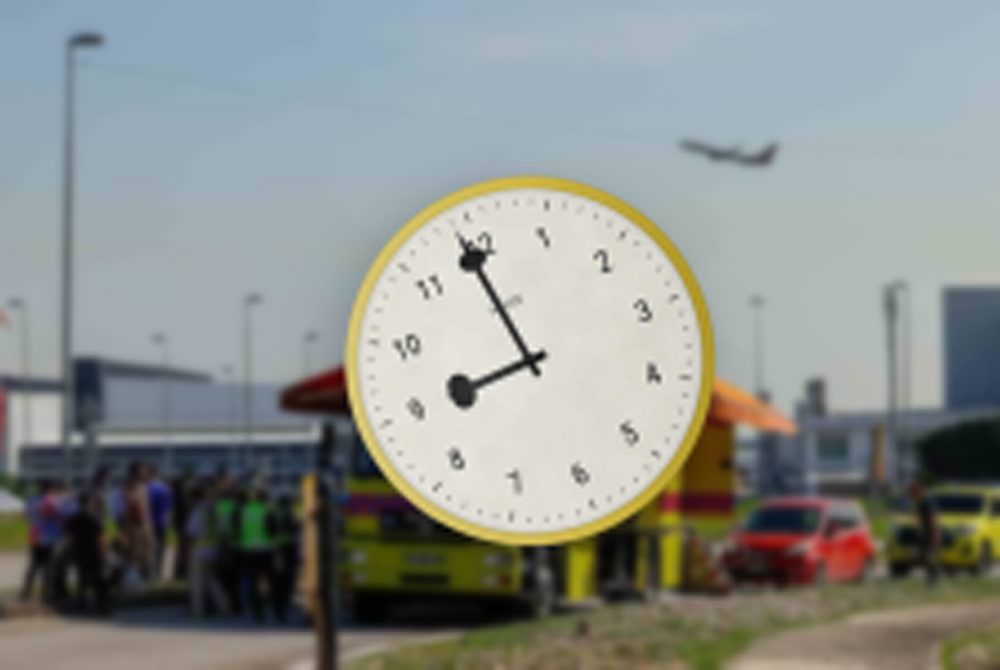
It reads 8:59
